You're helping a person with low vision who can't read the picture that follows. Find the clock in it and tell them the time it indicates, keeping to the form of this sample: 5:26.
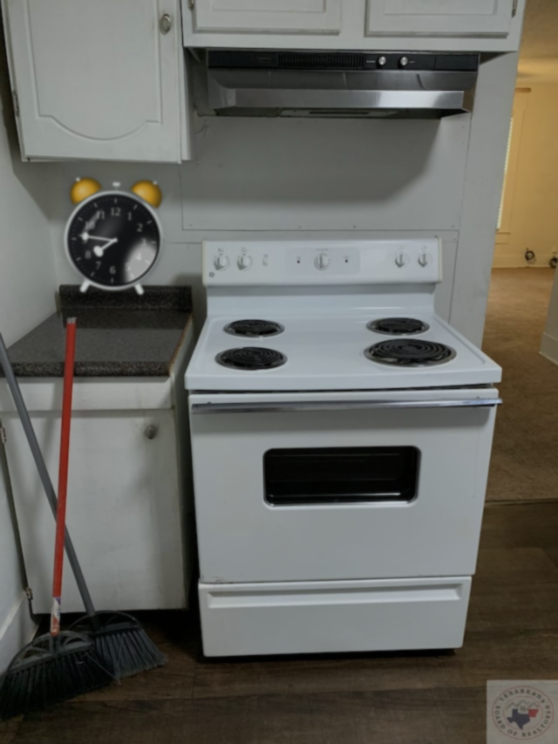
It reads 7:46
